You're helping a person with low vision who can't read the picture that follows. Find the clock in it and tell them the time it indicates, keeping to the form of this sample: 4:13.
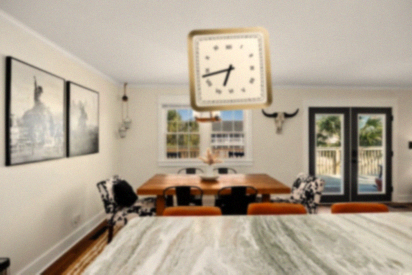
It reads 6:43
